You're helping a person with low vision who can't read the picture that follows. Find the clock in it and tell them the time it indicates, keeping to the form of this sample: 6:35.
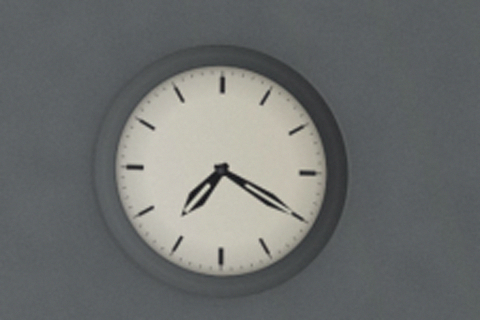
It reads 7:20
